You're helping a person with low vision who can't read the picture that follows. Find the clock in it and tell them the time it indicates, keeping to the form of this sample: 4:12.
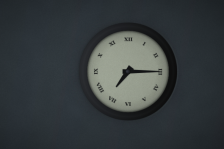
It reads 7:15
